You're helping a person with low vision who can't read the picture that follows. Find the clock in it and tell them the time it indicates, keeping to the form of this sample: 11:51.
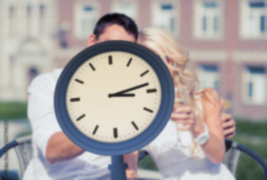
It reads 3:13
